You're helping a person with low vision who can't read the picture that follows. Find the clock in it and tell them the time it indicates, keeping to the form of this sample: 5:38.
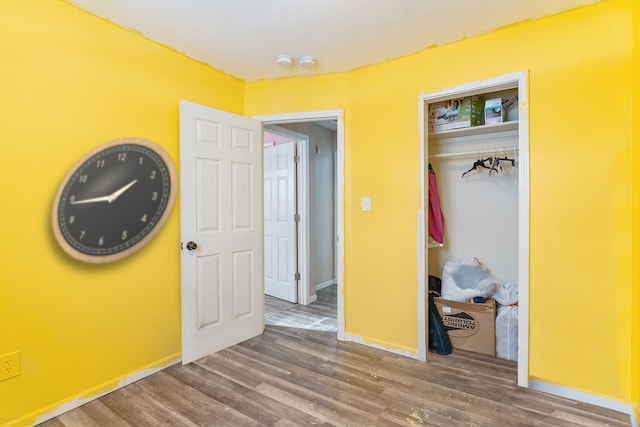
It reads 1:44
